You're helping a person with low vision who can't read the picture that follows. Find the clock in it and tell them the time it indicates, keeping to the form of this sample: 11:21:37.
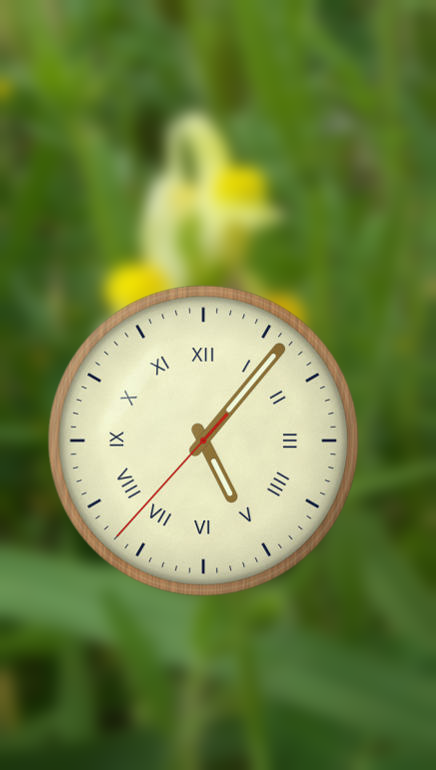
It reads 5:06:37
